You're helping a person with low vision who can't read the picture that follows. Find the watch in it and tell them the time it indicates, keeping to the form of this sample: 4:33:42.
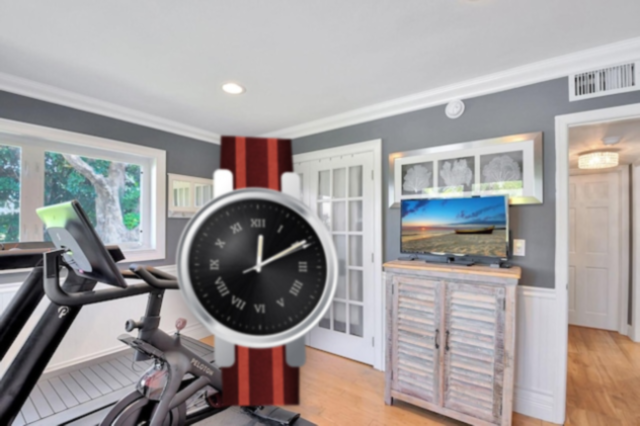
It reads 12:10:11
